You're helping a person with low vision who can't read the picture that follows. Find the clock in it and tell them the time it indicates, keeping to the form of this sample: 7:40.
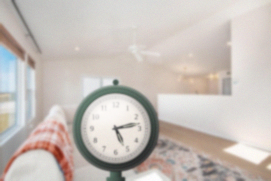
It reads 5:13
